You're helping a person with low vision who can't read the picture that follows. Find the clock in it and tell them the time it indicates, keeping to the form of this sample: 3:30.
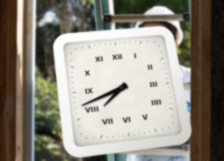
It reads 7:42
